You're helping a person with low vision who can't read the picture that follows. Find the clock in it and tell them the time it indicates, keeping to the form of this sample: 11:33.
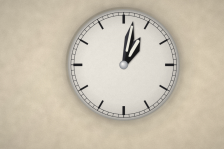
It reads 1:02
